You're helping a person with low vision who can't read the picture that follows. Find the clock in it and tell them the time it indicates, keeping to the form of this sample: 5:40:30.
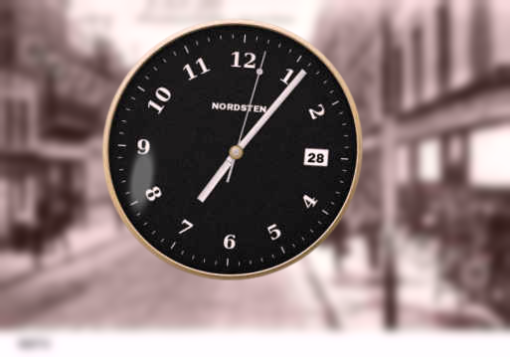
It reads 7:06:02
